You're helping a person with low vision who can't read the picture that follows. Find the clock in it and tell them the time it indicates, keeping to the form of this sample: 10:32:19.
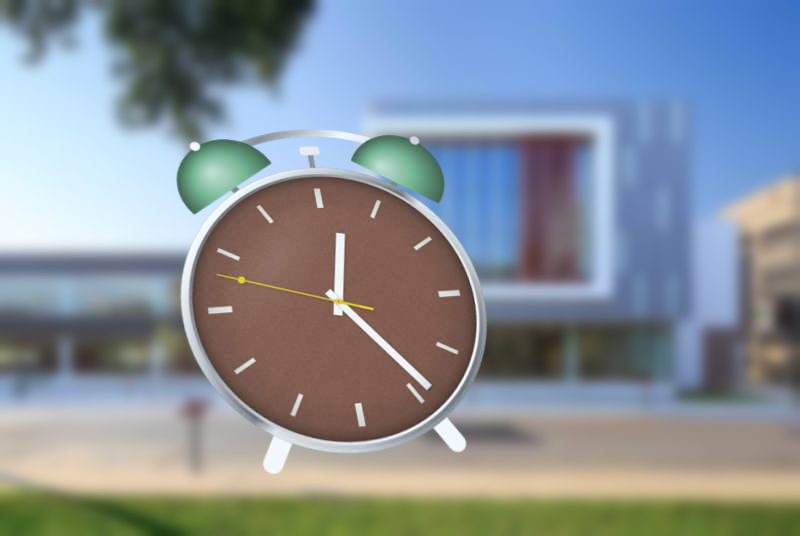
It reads 12:23:48
